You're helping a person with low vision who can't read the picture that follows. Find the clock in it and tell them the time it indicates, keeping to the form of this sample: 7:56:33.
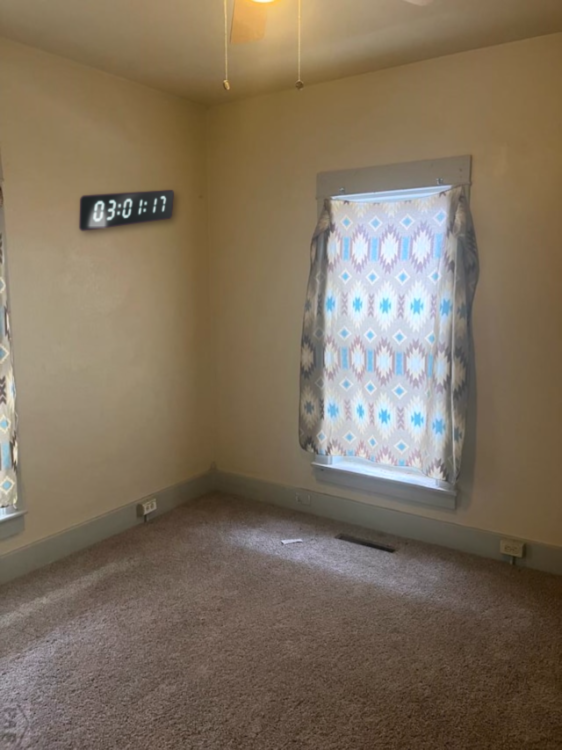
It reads 3:01:17
